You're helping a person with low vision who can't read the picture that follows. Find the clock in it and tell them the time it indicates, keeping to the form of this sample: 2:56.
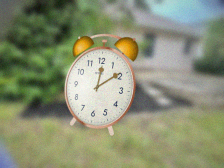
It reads 12:09
